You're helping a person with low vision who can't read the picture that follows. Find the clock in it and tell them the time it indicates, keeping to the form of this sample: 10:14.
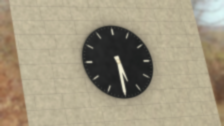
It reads 5:30
